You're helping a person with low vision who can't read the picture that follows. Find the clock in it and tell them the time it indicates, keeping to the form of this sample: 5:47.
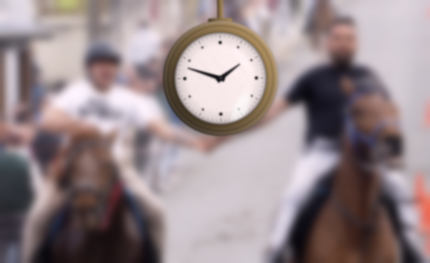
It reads 1:48
